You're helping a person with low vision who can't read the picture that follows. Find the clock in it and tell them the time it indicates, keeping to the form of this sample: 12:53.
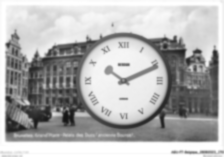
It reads 10:11
